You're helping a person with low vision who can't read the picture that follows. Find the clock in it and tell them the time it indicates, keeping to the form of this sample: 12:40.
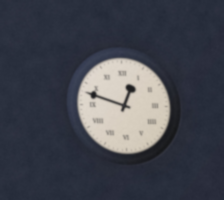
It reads 12:48
